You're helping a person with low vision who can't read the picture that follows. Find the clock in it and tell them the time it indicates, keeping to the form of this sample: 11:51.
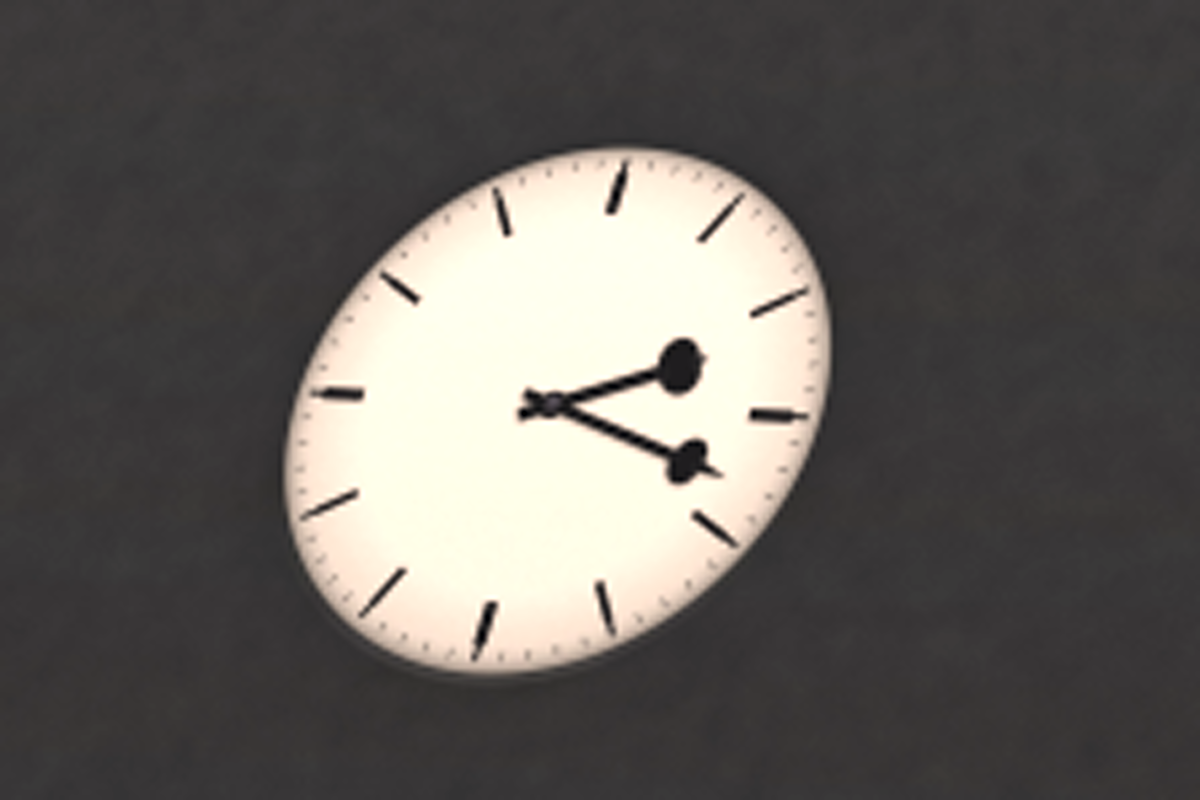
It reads 2:18
